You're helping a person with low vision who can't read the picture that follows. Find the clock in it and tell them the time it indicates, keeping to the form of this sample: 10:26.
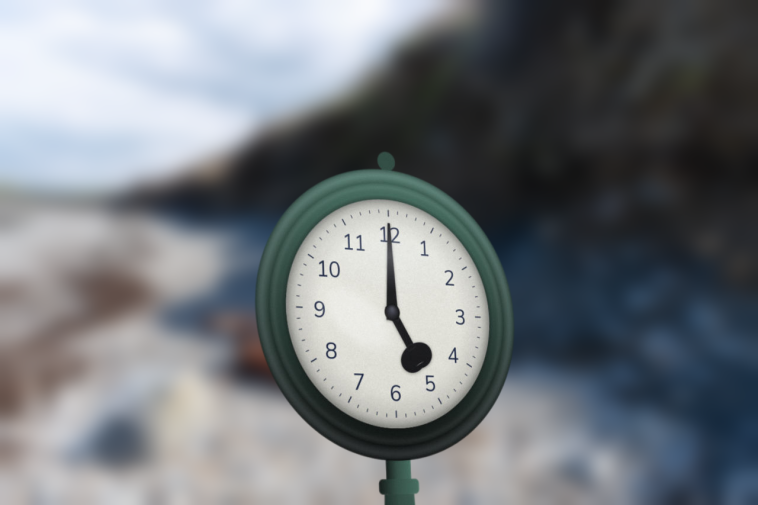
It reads 5:00
